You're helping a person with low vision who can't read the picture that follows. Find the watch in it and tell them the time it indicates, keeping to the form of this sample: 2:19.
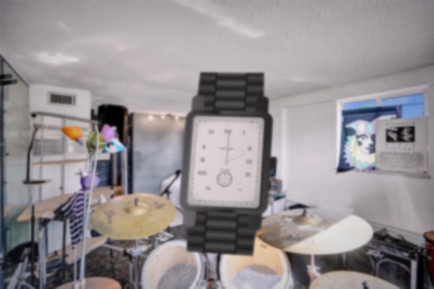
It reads 2:00
